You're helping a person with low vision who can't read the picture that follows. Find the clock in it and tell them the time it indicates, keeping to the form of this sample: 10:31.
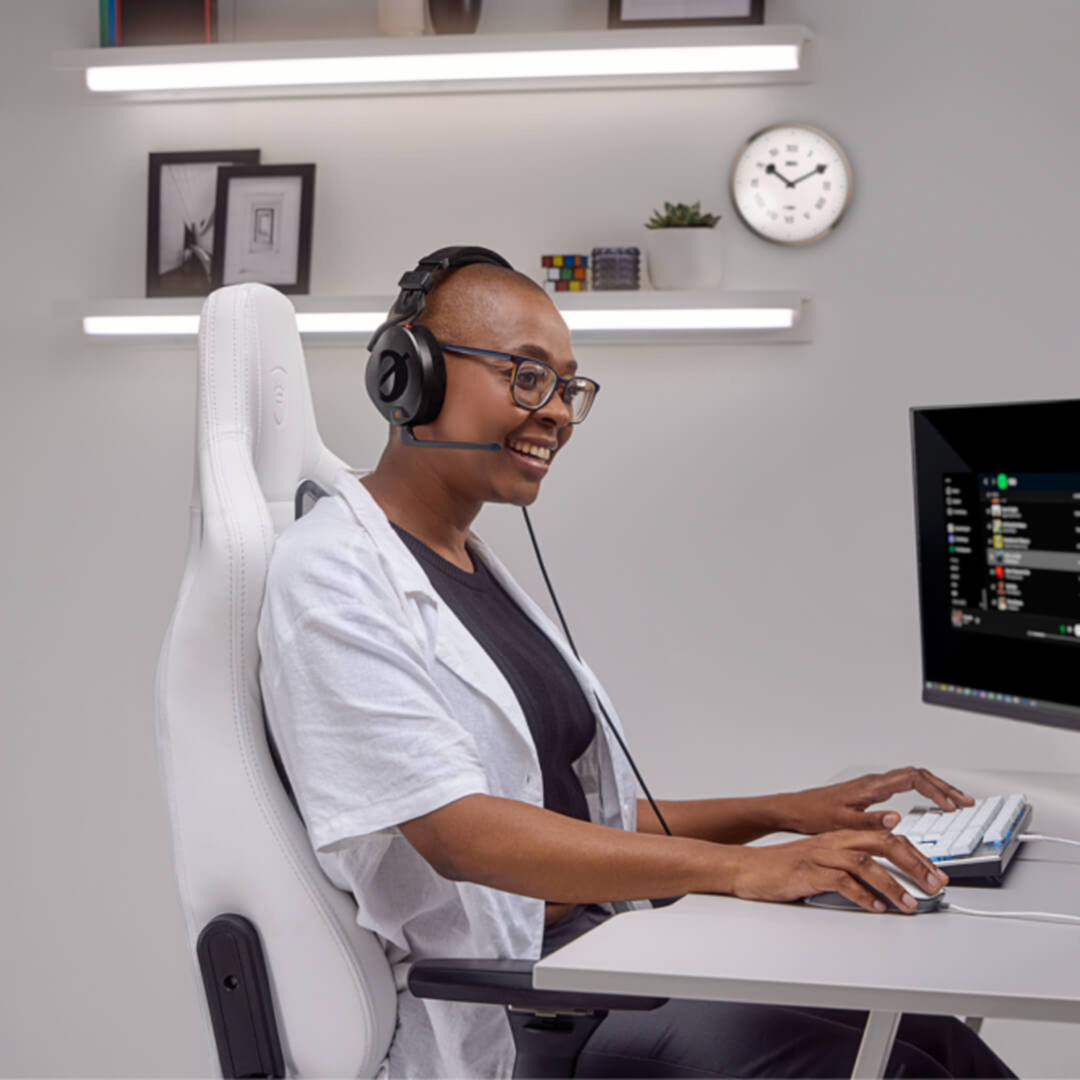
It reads 10:10
